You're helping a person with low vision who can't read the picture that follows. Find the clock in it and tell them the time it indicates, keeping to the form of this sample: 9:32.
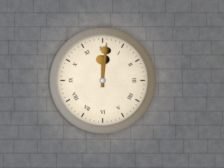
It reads 12:01
